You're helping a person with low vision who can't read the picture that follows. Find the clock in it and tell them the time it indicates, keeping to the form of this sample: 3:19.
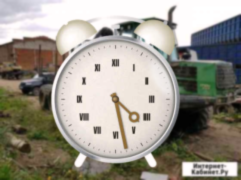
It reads 4:28
